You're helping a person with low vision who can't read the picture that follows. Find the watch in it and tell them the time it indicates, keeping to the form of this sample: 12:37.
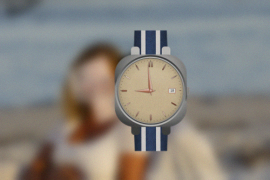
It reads 8:59
